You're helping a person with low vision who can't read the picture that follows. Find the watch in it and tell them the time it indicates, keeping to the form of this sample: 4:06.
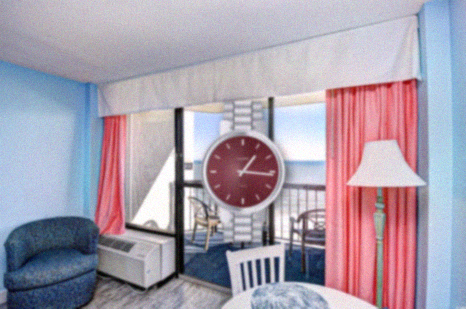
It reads 1:16
